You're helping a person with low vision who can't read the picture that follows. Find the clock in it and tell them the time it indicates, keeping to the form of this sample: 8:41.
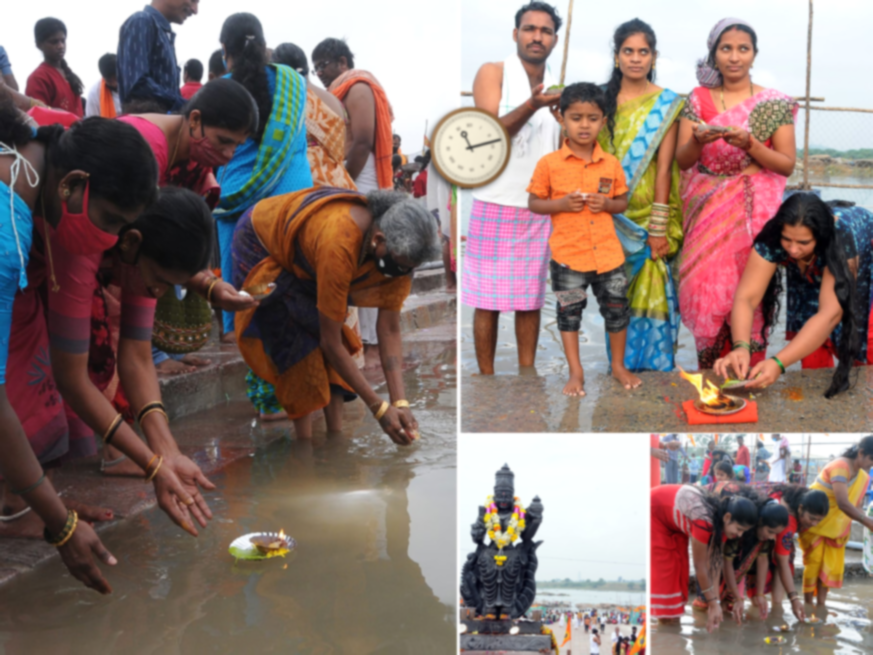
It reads 11:13
